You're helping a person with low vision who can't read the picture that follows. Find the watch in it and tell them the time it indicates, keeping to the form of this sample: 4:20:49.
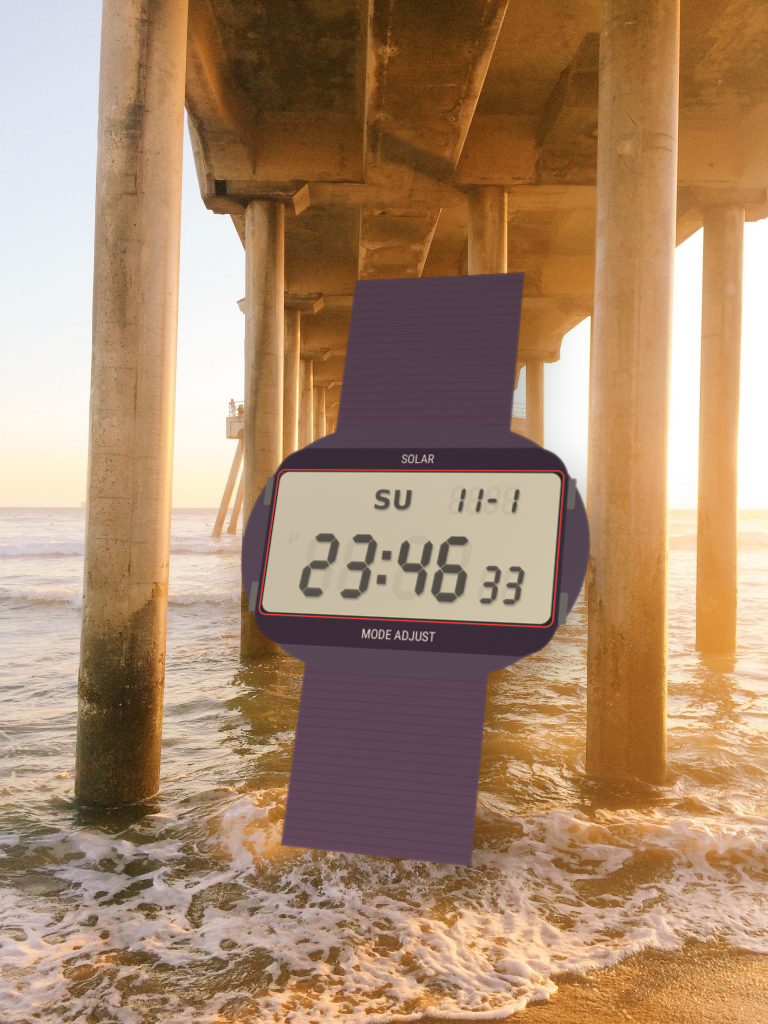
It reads 23:46:33
